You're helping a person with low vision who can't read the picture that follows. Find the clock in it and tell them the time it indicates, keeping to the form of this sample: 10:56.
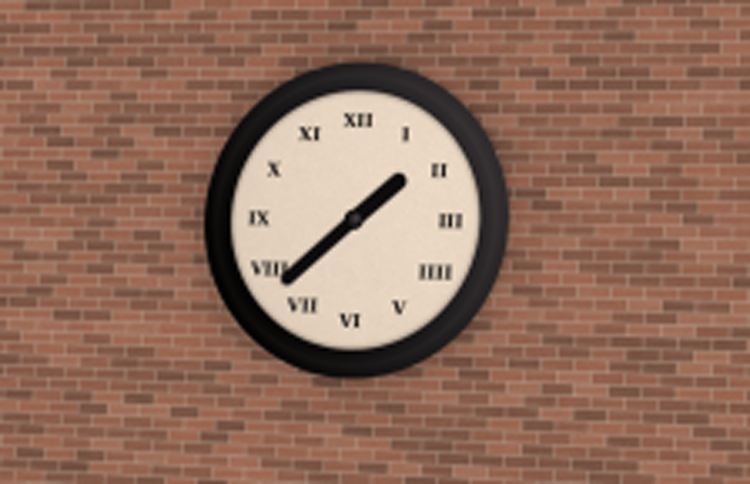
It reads 1:38
